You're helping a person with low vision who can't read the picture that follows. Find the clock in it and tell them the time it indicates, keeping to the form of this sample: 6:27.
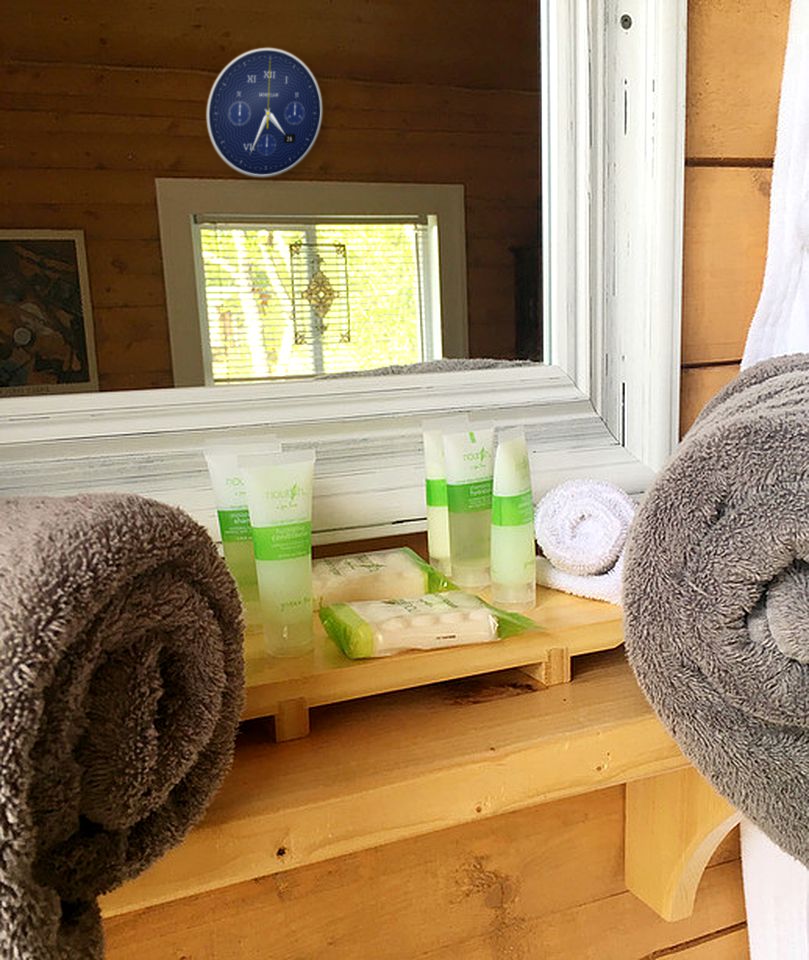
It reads 4:34
